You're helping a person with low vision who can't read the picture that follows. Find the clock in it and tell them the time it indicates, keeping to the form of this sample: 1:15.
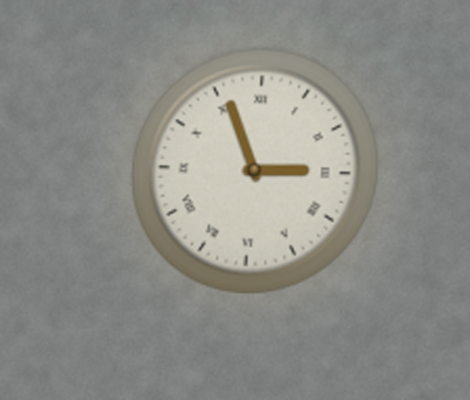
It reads 2:56
